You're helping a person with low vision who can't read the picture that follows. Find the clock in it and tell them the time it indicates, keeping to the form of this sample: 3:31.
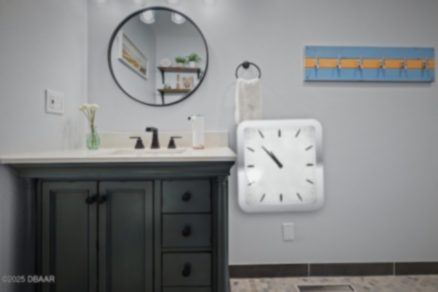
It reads 10:53
